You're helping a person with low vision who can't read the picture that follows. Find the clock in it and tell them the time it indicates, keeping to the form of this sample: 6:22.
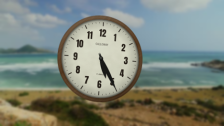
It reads 5:25
